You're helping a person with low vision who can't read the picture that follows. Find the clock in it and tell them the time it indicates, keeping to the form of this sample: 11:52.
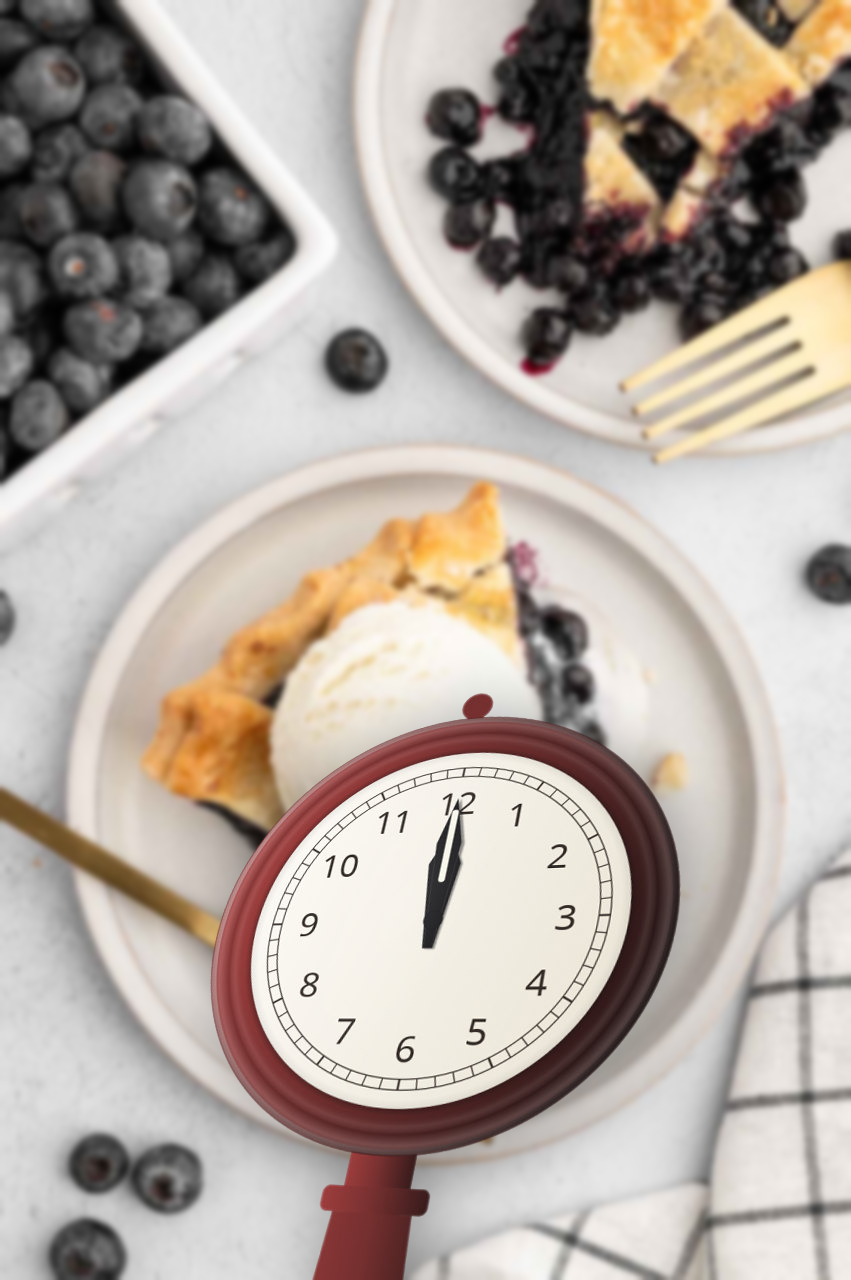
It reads 12:00
